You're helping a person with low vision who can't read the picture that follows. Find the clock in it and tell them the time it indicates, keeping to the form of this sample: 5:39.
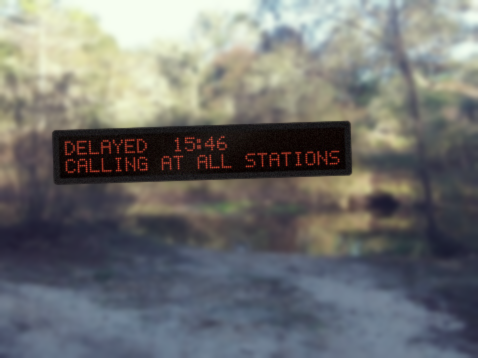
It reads 15:46
